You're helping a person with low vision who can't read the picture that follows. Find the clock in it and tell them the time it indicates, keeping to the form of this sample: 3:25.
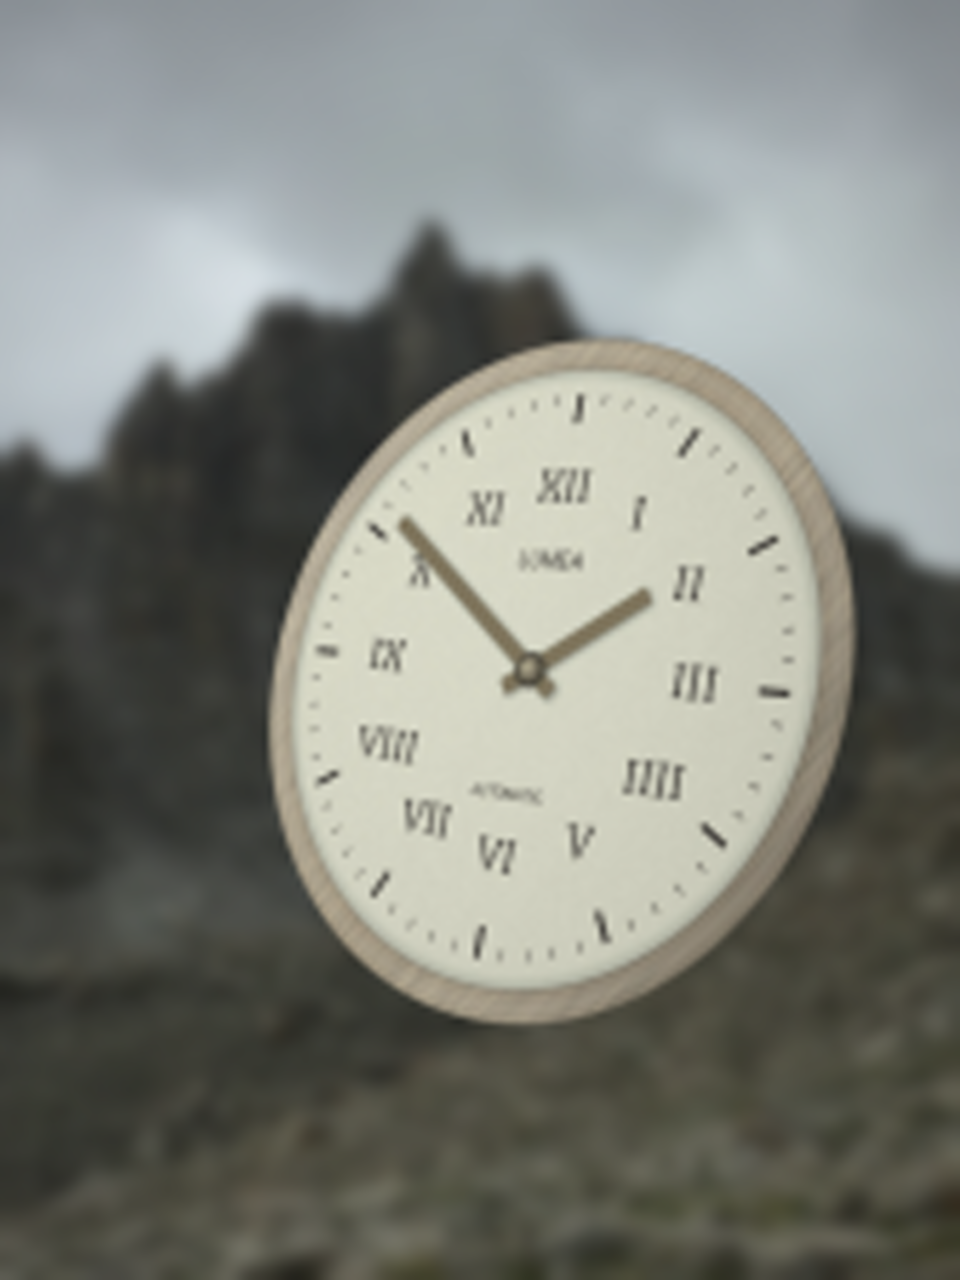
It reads 1:51
